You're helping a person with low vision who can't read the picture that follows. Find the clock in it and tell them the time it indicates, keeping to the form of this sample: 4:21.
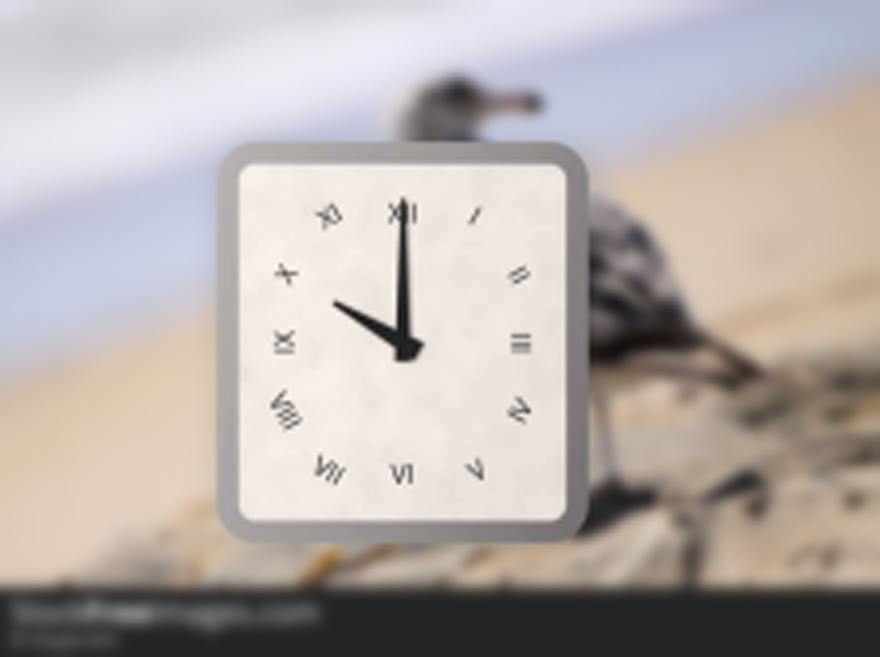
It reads 10:00
